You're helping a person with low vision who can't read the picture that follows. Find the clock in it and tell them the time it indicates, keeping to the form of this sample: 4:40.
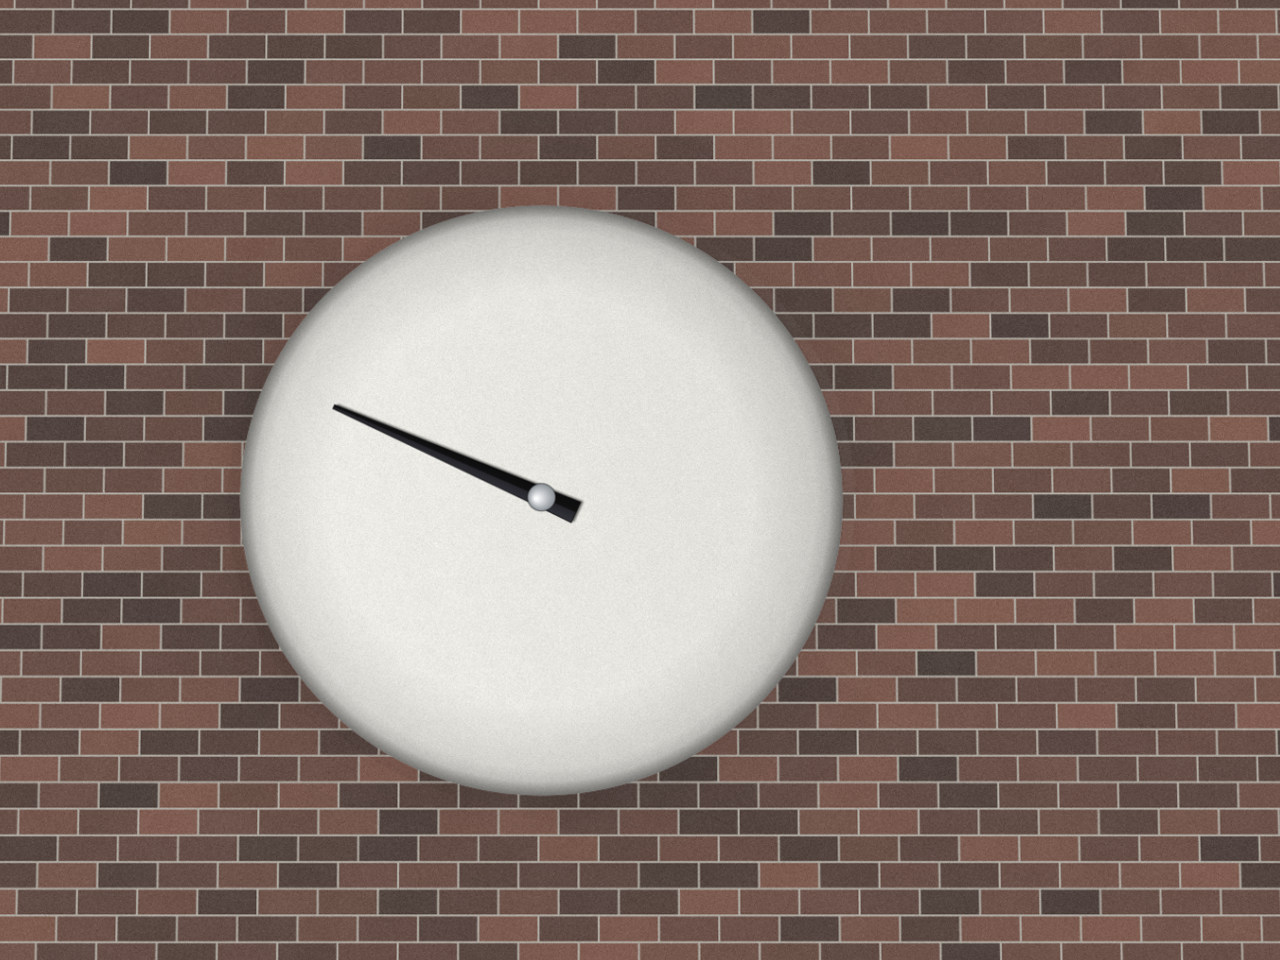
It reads 9:49
